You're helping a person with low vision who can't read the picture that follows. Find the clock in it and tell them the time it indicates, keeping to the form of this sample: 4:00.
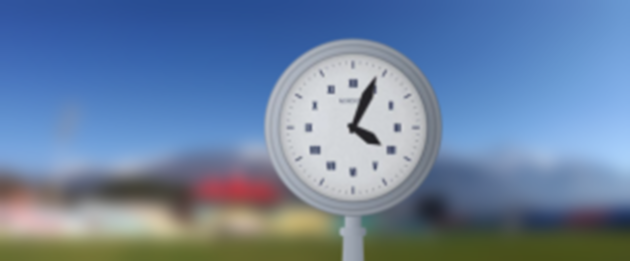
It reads 4:04
